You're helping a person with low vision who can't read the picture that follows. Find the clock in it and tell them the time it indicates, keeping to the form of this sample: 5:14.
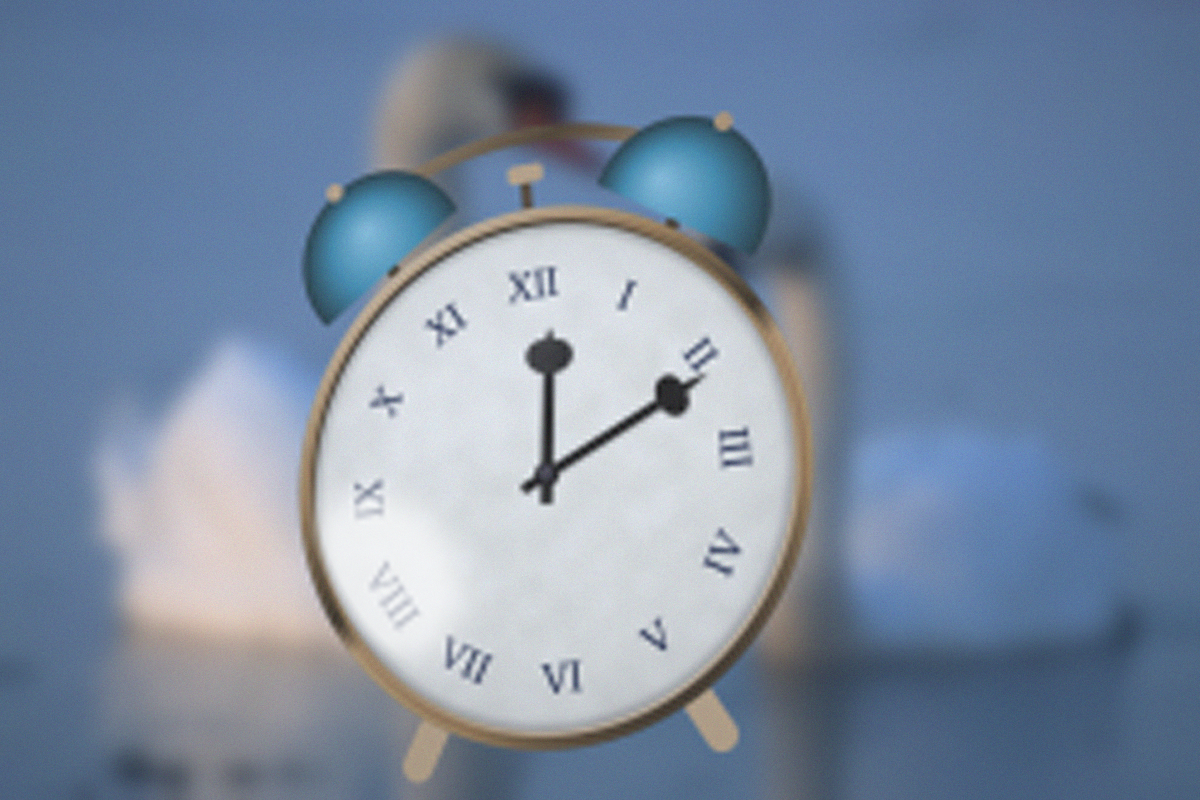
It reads 12:11
